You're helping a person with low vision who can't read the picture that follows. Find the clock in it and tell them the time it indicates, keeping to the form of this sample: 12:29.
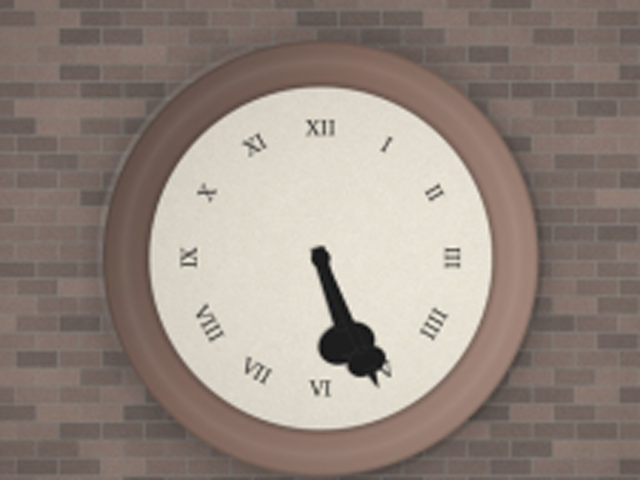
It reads 5:26
